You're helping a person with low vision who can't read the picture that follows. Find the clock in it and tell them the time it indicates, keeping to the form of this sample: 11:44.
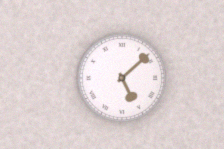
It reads 5:08
